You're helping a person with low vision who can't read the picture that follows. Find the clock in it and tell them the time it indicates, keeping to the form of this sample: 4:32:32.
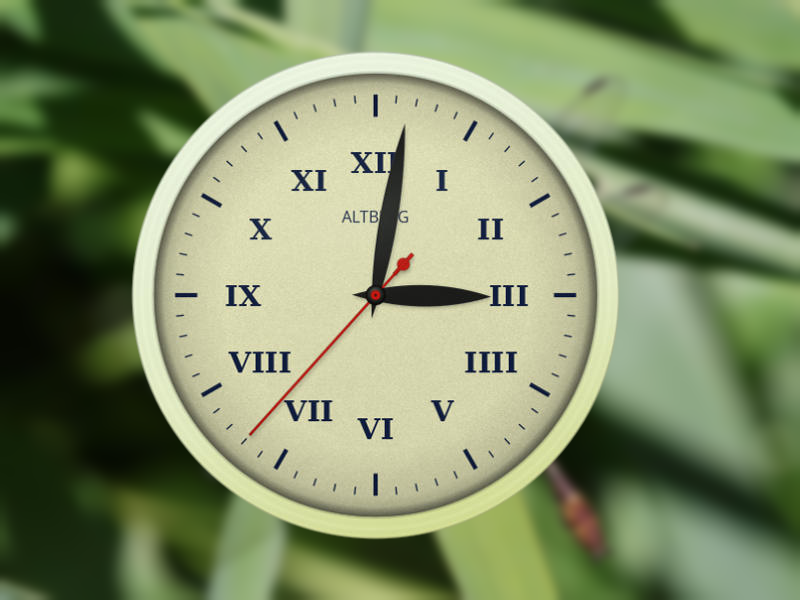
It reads 3:01:37
